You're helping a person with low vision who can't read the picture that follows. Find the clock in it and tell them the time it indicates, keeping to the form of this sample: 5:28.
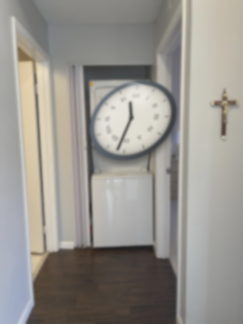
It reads 11:32
